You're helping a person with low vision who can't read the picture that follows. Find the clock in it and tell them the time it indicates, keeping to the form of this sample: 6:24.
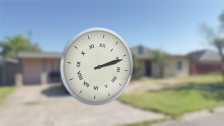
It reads 2:11
